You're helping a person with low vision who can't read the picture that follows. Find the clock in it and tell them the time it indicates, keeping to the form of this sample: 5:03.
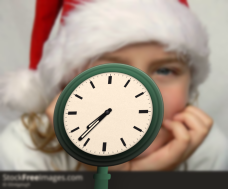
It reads 7:37
